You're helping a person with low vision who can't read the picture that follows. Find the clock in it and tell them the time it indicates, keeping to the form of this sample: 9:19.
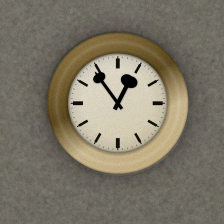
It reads 12:54
